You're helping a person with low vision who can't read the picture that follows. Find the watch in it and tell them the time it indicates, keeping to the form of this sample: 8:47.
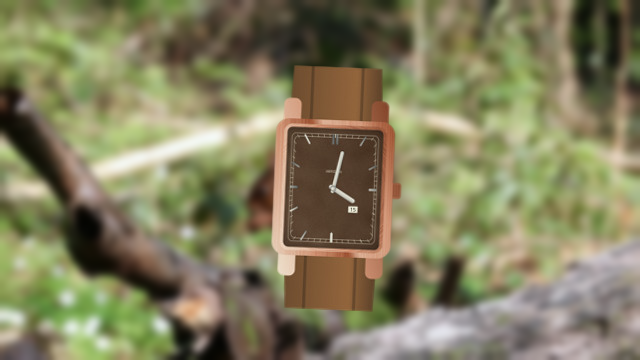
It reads 4:02
